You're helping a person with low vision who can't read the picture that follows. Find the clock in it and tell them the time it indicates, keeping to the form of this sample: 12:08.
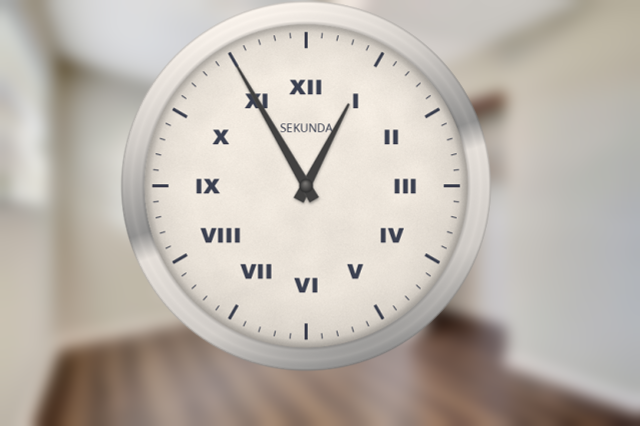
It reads 12:55
